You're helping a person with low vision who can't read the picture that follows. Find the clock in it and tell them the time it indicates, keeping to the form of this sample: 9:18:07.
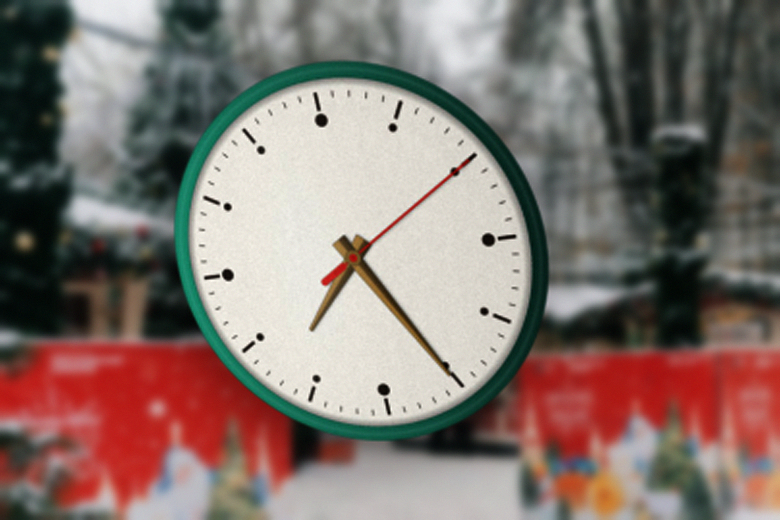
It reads 7:25:10
